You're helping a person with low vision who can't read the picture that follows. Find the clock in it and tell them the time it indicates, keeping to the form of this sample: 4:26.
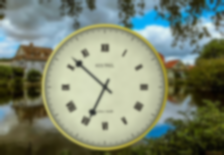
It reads 6:52
